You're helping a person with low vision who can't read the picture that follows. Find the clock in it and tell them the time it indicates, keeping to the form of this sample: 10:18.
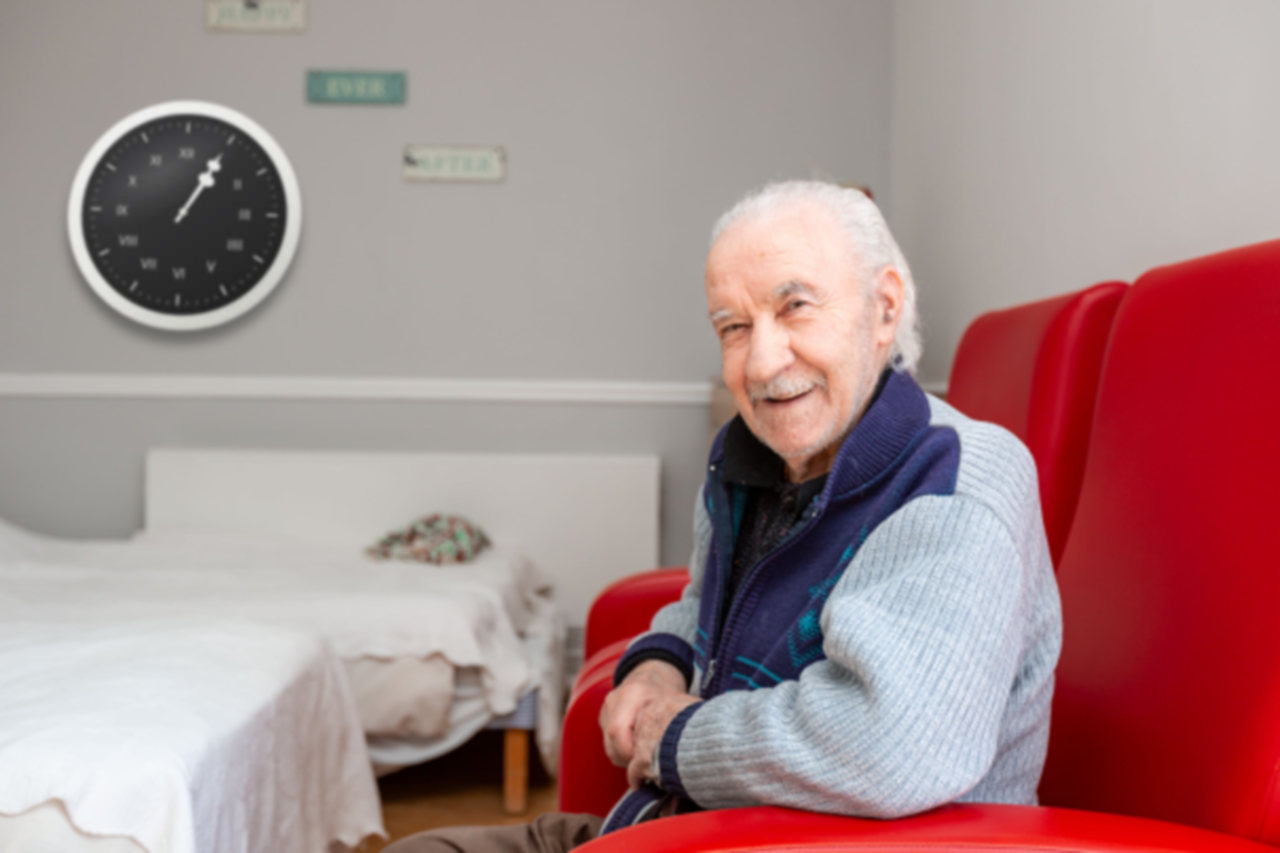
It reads 1:05
